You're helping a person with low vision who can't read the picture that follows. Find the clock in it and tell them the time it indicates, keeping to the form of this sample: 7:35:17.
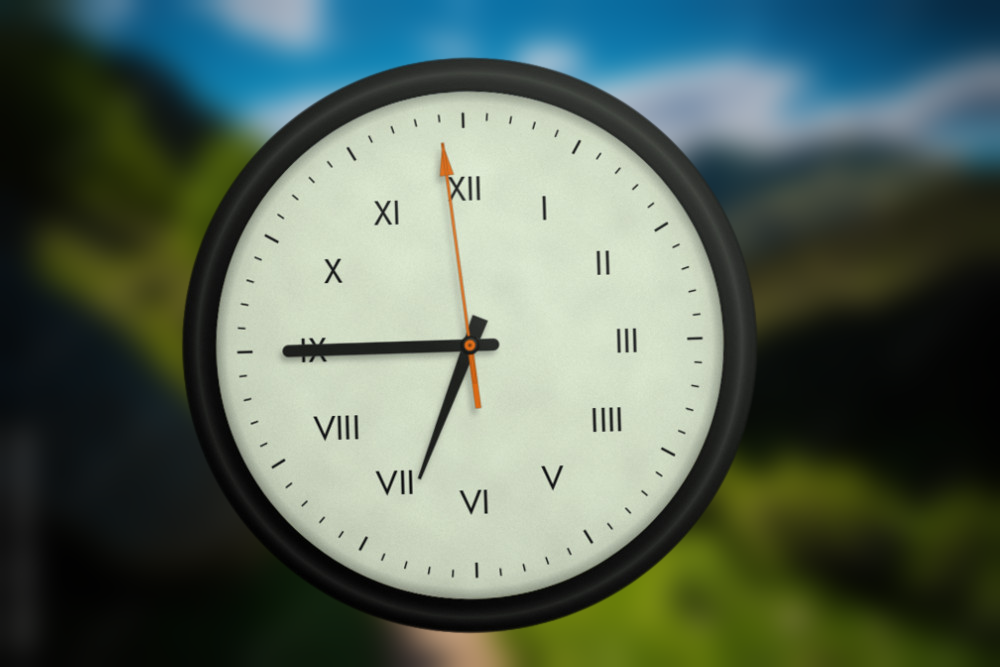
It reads 6:44:59
